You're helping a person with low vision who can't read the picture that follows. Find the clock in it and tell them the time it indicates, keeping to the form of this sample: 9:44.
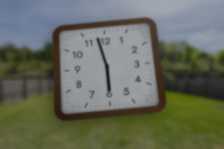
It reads 5:58
